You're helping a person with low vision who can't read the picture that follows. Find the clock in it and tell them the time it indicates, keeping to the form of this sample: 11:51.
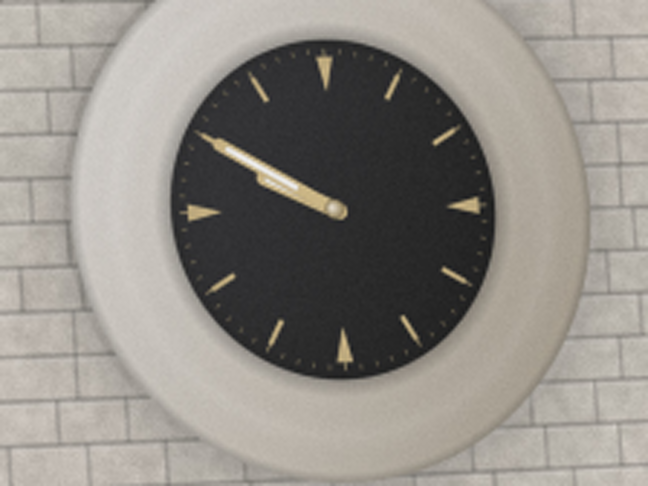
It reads 9:50
